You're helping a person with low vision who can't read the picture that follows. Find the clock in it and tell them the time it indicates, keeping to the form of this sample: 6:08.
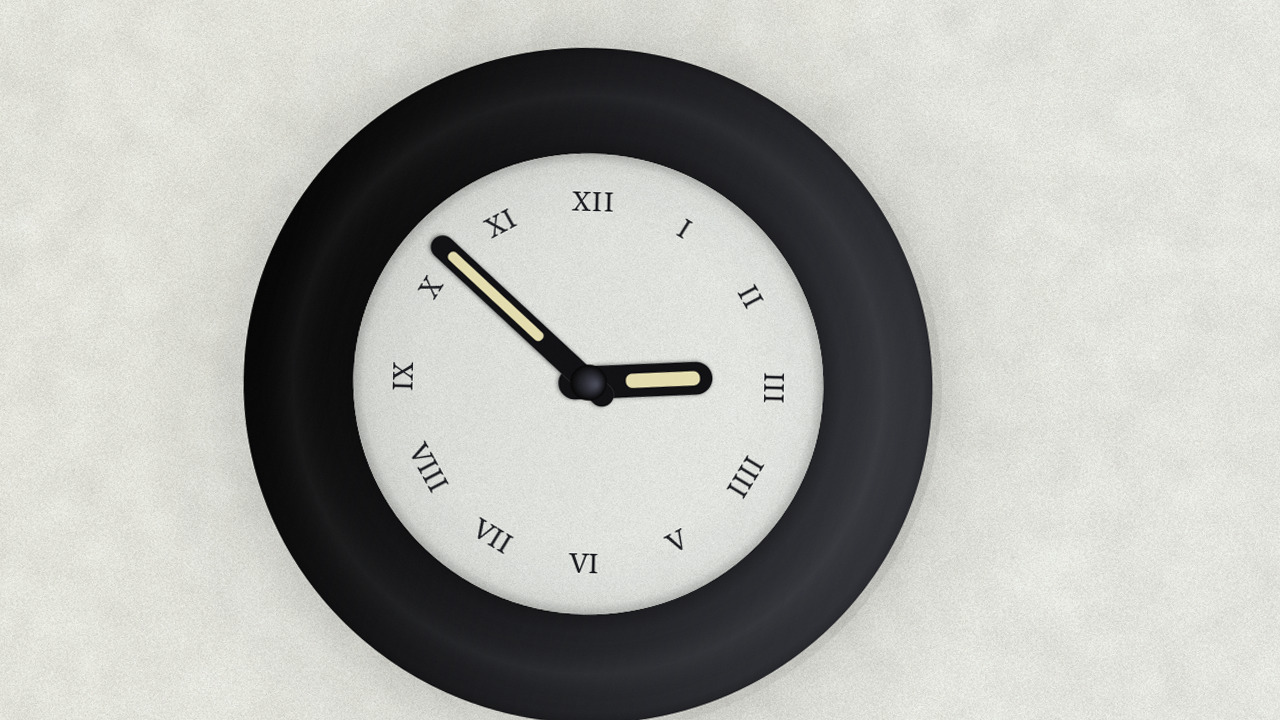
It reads 2:52
